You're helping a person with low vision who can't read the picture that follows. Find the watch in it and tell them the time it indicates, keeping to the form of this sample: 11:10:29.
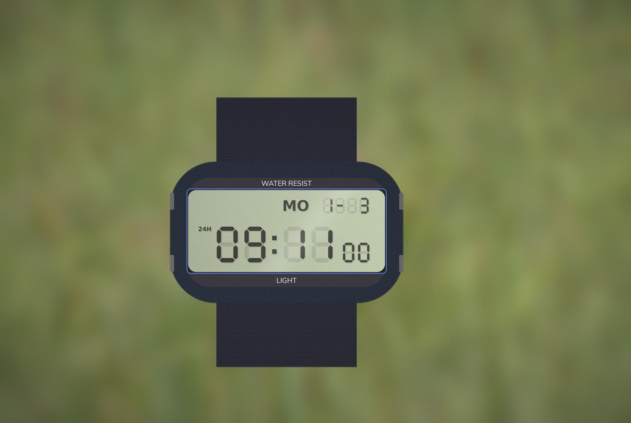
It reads 9:11:00
